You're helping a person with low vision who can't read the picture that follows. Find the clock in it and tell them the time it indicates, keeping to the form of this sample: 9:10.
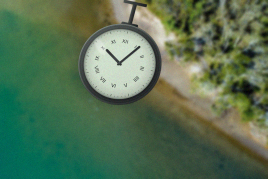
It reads 10:06
